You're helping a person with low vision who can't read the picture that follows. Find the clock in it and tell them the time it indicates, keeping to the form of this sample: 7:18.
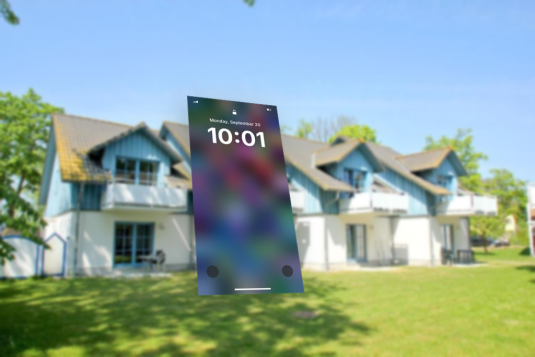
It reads 10:01
